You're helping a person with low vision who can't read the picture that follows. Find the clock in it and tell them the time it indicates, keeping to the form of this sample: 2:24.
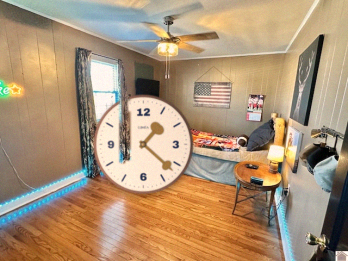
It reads 1:22
